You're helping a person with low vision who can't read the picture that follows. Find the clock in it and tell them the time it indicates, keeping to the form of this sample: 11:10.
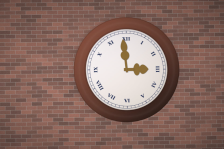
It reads 2:59
